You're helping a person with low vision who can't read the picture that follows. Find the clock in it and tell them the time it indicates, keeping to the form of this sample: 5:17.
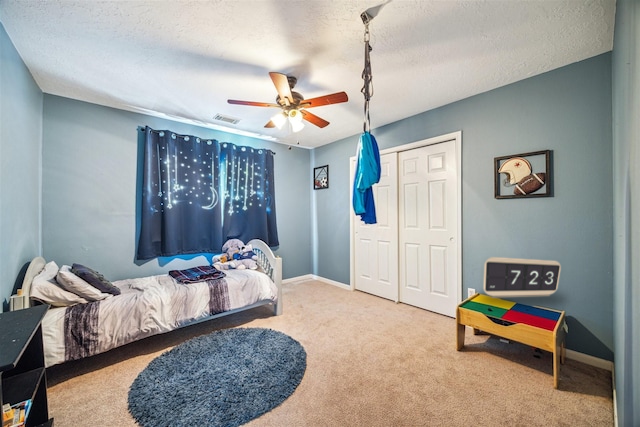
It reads 7:23
